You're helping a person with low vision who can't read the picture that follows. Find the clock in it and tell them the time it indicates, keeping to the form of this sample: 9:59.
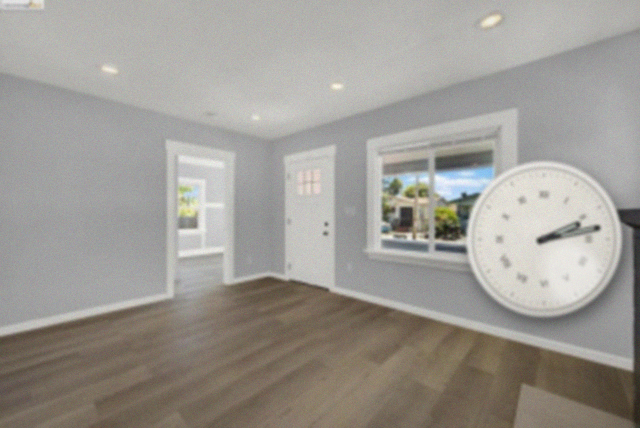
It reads 2:13
